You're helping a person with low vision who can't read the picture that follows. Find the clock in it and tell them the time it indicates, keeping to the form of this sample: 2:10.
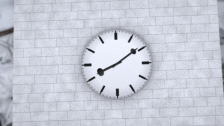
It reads 8:09
